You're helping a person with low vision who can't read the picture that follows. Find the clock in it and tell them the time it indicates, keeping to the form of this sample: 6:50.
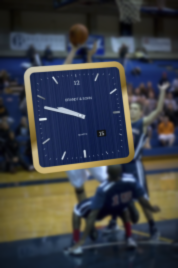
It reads 9:48
